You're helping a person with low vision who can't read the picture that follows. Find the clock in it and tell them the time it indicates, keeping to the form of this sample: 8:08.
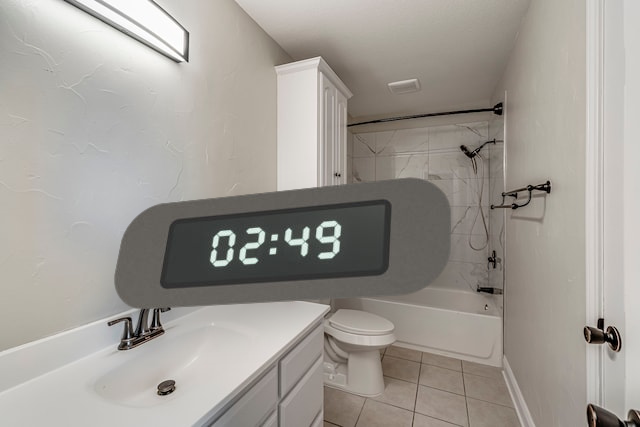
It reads 2:49
